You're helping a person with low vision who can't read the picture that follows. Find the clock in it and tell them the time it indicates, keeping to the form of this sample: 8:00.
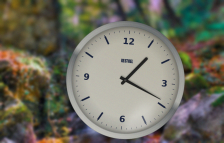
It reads 1:19
